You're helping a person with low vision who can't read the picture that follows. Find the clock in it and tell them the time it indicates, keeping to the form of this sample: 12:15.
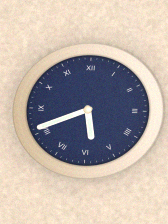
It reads 5:41
